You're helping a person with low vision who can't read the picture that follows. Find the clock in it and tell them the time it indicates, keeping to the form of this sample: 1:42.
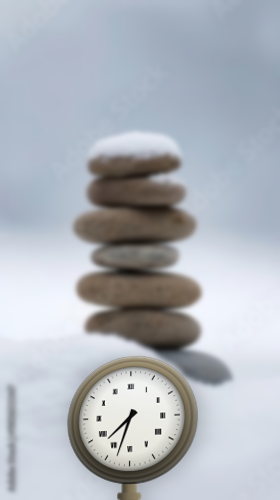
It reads 7:33
